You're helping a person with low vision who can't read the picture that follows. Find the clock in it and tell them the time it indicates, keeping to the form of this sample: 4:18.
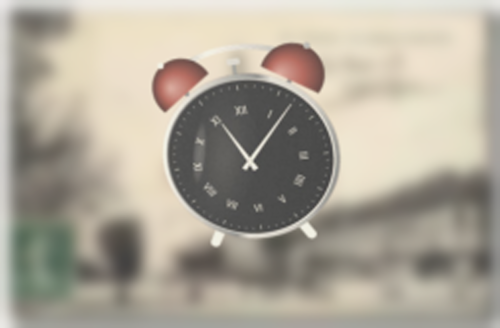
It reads 11:07
